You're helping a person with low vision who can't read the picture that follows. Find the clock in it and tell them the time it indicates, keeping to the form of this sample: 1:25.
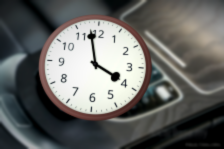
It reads 3:58
